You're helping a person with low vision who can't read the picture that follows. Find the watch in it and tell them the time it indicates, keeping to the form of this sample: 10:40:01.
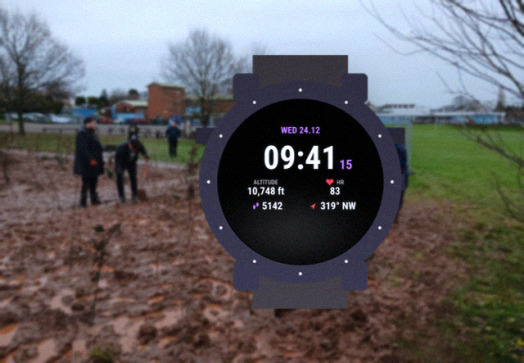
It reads 9:41:15
